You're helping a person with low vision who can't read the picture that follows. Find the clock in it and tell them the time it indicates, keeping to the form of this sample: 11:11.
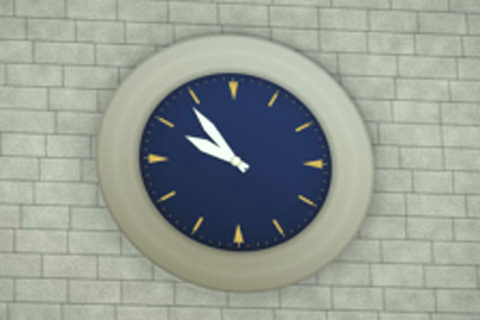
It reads 9:54
